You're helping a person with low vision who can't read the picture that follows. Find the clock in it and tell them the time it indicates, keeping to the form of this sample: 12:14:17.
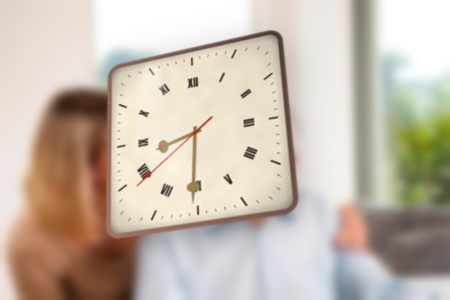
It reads 8:30:39
